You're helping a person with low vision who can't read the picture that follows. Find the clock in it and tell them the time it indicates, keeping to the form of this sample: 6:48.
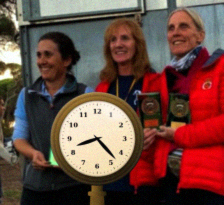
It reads 8:23
